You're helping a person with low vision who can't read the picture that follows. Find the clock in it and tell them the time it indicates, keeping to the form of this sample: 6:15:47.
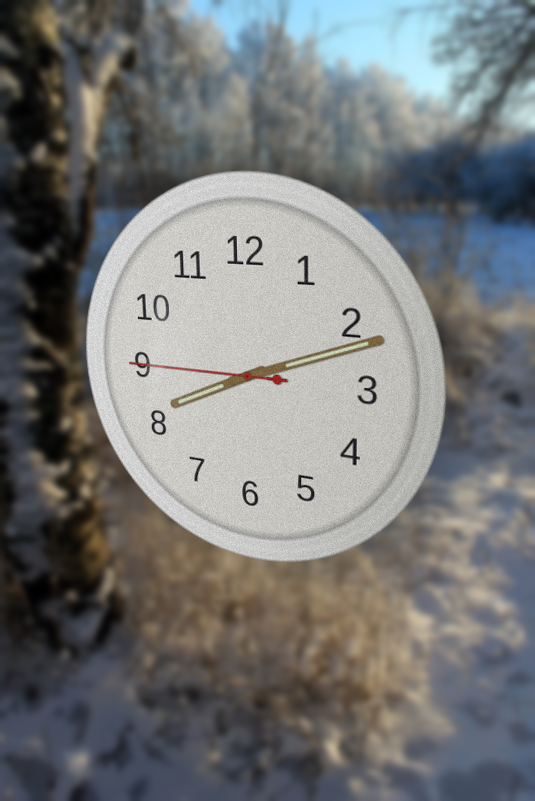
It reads 8:11:45
